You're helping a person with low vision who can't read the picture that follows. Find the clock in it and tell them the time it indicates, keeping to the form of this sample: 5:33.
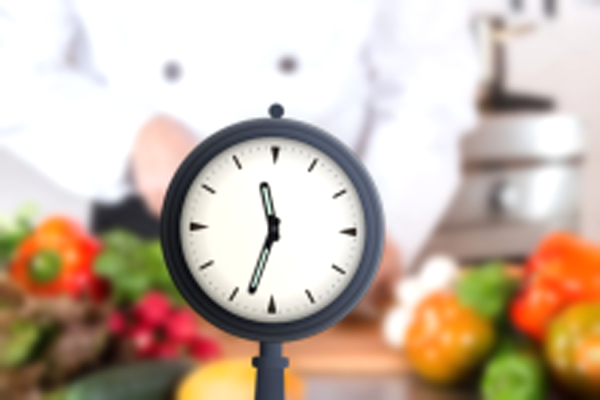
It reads 11:33
